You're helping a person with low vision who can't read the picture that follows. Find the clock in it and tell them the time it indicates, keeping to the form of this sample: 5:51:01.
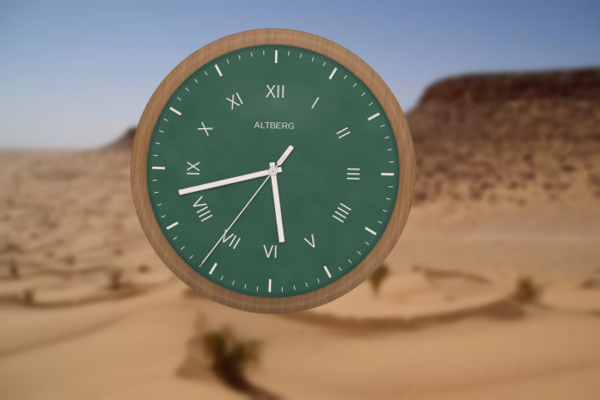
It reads 5:42:36
